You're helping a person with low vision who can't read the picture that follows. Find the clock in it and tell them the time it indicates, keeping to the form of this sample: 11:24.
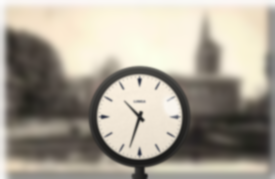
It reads 10:33
